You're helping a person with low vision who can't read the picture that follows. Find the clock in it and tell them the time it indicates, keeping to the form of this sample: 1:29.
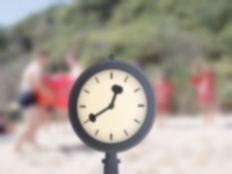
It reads 12:40
